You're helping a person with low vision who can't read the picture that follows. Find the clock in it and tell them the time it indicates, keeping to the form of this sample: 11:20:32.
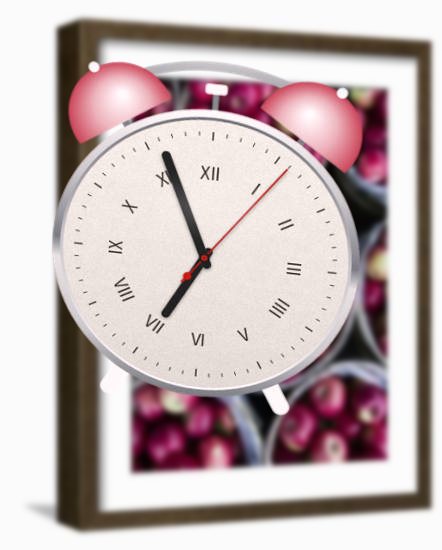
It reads 6:56:06
